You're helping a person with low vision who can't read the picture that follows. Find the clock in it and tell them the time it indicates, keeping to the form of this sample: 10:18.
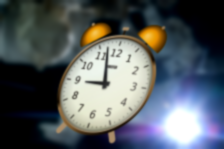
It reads 8:57
